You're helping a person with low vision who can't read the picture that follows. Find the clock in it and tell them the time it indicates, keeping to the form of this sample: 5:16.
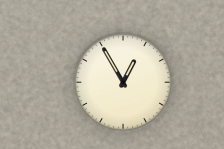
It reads 12:55
